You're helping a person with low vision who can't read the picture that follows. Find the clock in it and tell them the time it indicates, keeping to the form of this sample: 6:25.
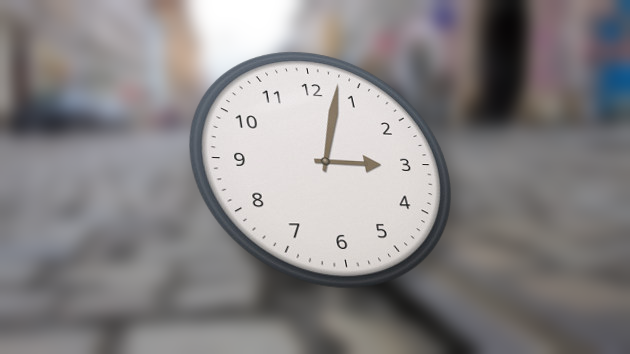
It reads 3:03
